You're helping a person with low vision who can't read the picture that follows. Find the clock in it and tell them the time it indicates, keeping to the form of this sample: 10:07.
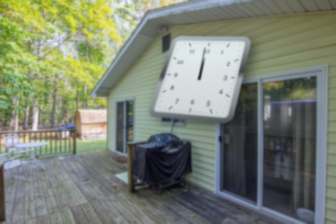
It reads 11:59
